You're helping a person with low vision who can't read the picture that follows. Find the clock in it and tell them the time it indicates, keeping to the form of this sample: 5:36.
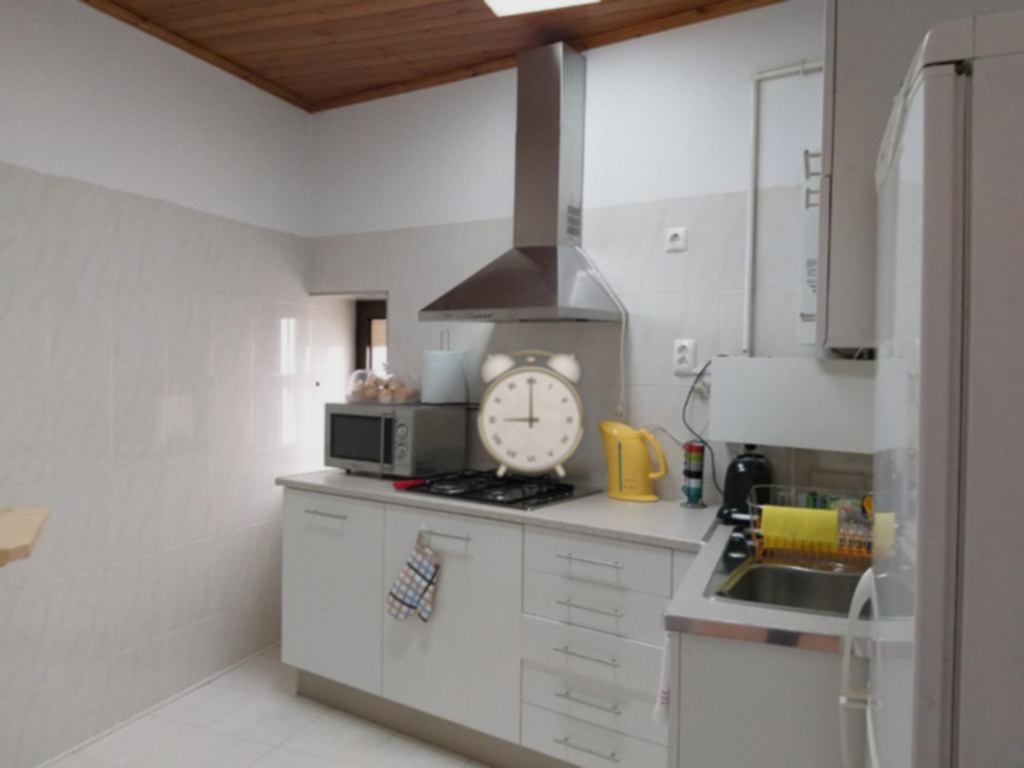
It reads 9:00
